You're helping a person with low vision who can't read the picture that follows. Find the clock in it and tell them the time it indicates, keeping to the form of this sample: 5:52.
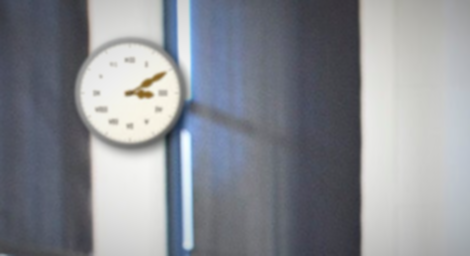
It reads 3:10
